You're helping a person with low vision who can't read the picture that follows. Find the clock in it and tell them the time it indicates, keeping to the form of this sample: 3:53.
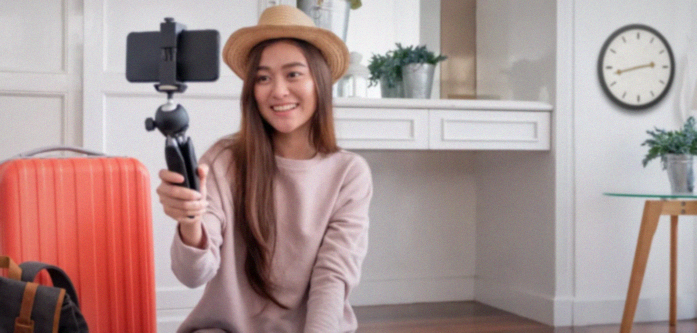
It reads 2:43
